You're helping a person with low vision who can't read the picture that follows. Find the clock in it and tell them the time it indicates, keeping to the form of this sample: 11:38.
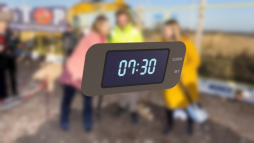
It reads 7:30
